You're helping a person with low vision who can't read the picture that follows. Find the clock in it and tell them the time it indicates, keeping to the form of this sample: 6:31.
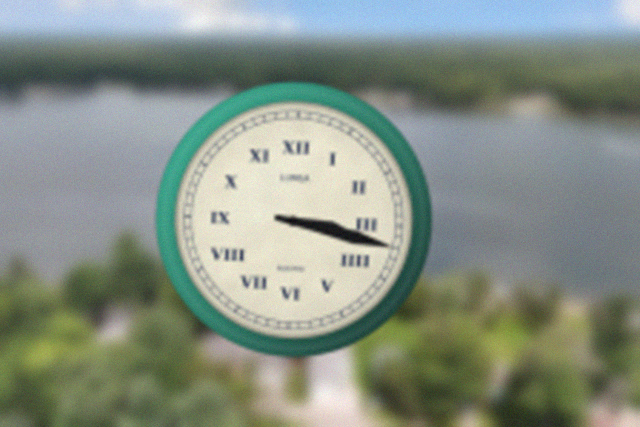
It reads 3:17
